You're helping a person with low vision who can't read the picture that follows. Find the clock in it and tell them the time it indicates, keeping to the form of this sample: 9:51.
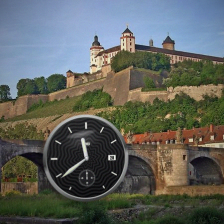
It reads 11:39
